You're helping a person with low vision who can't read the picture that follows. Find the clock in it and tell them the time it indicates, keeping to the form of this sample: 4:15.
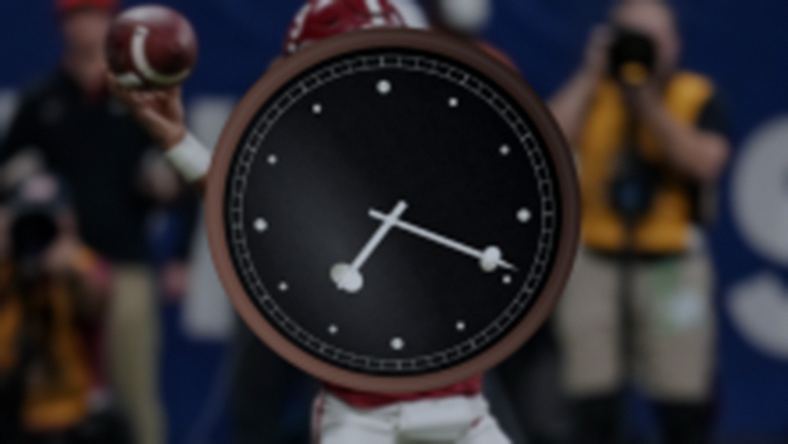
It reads 7:19
